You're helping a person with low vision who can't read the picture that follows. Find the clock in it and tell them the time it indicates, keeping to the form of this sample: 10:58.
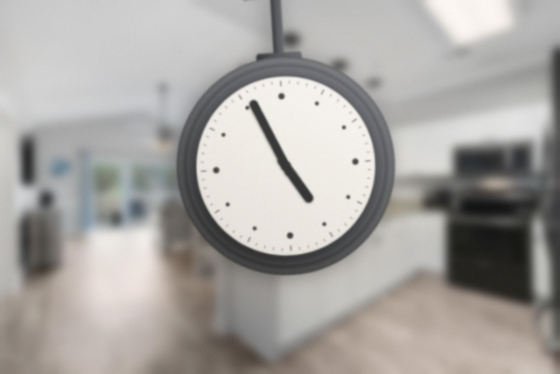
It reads 4:56
